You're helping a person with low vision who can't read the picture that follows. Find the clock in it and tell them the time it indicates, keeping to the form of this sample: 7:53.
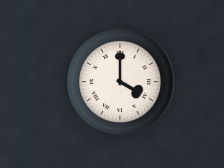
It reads 4:00
